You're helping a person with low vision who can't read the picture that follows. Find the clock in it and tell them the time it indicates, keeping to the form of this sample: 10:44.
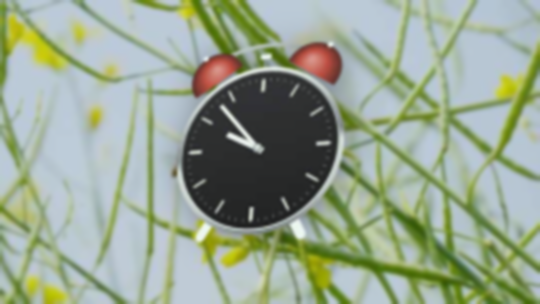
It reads 9:53
